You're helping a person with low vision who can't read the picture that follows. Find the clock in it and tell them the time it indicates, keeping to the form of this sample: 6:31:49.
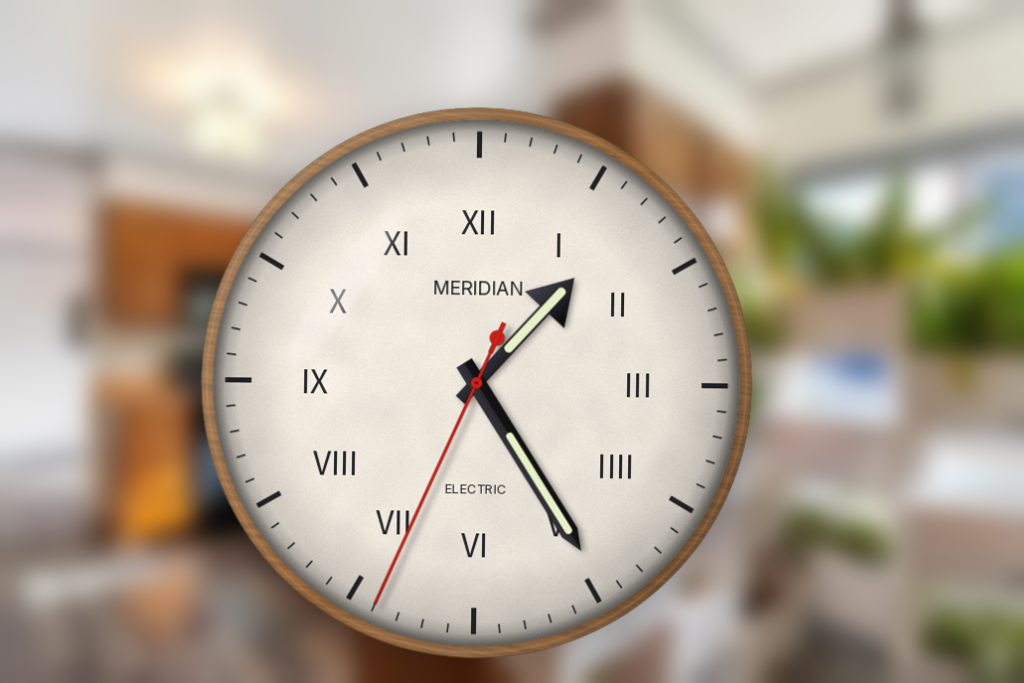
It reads 1:24:34
